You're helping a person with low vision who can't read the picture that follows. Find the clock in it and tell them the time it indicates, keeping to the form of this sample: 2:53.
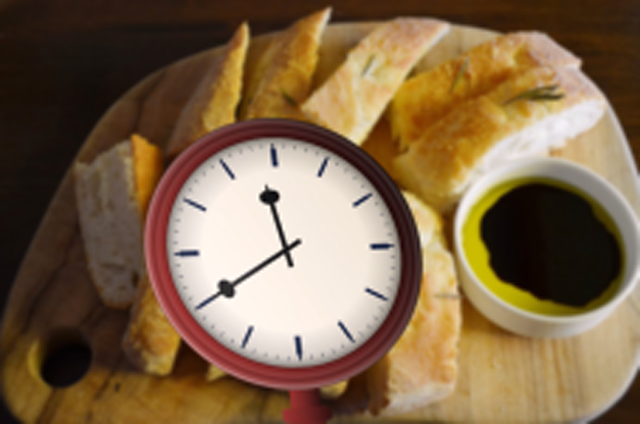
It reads 11:40
